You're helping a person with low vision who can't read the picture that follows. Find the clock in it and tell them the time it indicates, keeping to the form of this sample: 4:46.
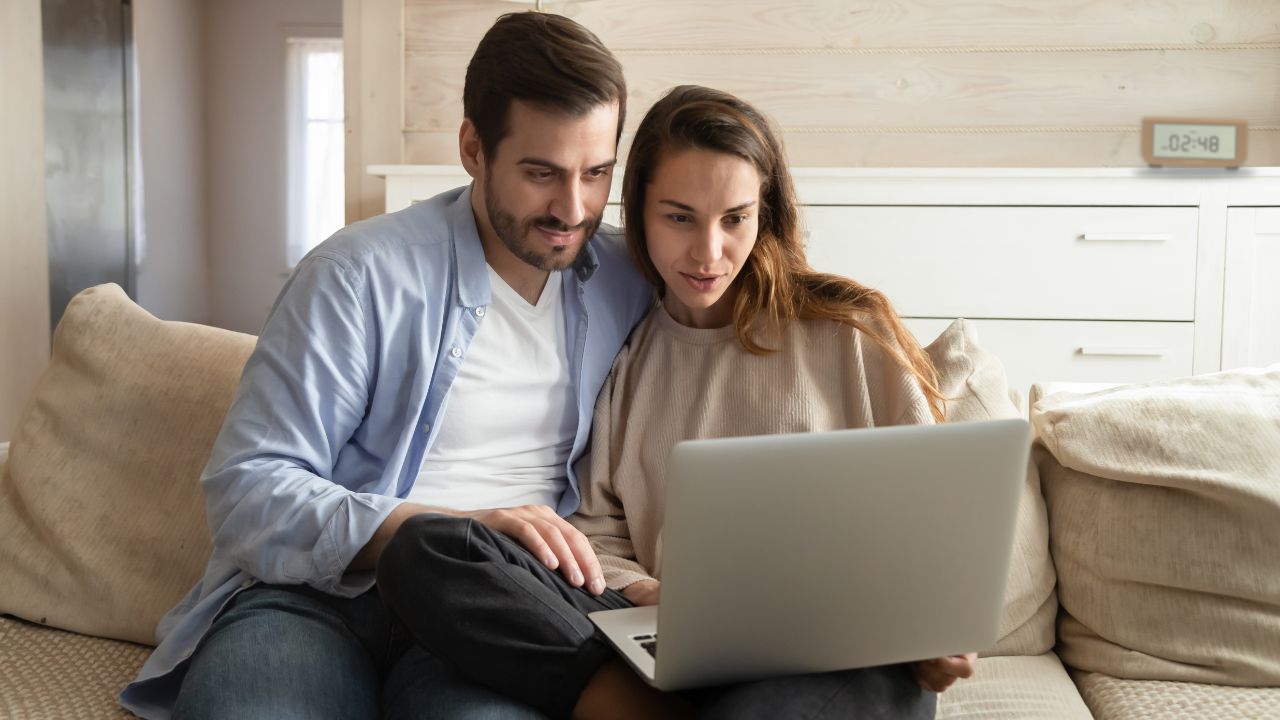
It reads 2:48
